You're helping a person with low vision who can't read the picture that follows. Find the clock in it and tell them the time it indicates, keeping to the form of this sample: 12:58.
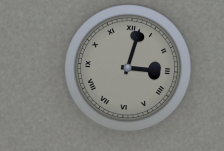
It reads 3:02
